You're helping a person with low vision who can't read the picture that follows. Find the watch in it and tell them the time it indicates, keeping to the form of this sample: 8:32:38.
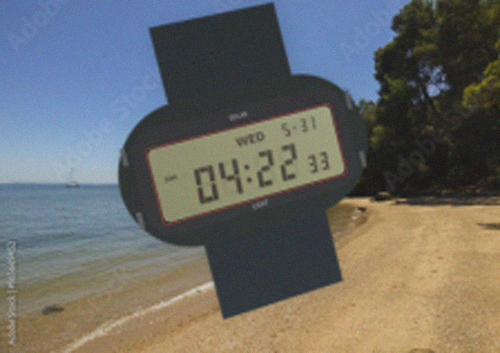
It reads 4:22:33
